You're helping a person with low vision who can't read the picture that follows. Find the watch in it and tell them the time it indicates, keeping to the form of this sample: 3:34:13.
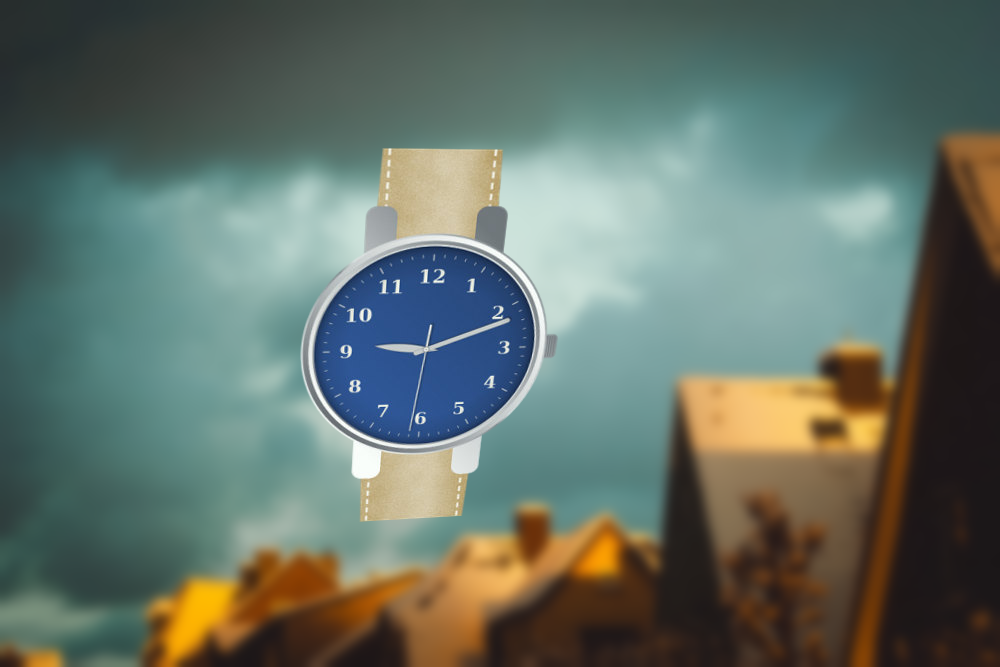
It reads 9:11:31
